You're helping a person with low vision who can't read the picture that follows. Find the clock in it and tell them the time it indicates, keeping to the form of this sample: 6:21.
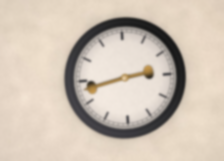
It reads 2:43
